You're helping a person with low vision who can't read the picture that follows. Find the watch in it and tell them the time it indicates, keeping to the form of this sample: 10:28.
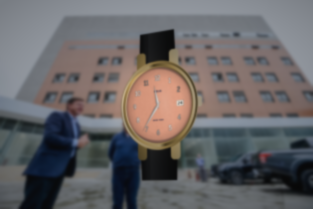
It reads 11:36
